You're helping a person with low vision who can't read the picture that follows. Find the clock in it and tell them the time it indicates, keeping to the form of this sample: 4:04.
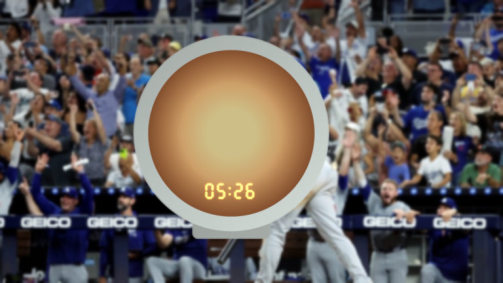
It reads 5:26
